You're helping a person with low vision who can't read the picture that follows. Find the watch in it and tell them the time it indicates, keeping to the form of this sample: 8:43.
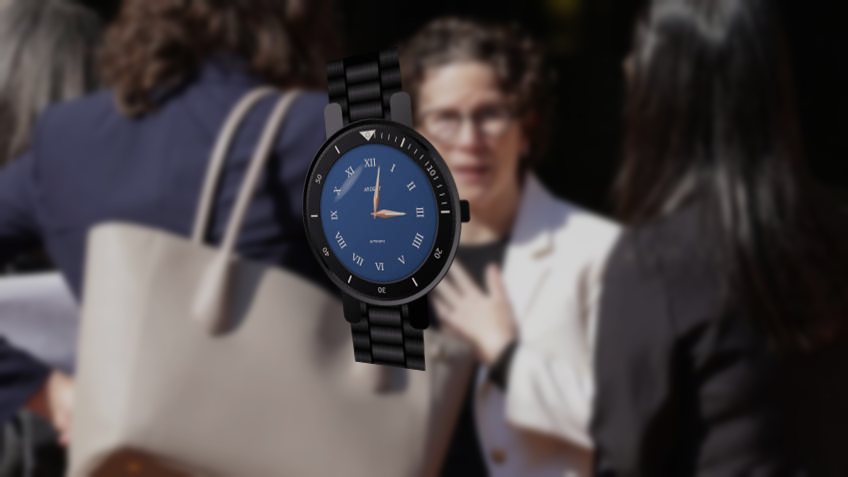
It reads 3:02
